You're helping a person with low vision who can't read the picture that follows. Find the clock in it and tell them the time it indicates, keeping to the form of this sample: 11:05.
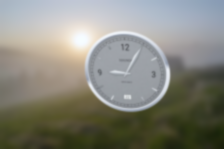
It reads 9:05
